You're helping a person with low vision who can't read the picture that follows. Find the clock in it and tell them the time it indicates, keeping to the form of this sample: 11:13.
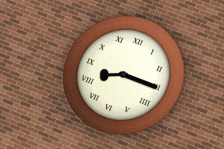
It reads 8:15
